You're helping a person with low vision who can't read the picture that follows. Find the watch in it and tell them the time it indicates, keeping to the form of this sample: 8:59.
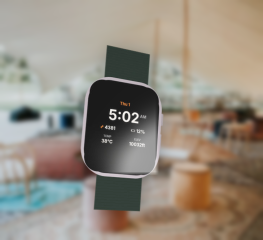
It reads 5:02
